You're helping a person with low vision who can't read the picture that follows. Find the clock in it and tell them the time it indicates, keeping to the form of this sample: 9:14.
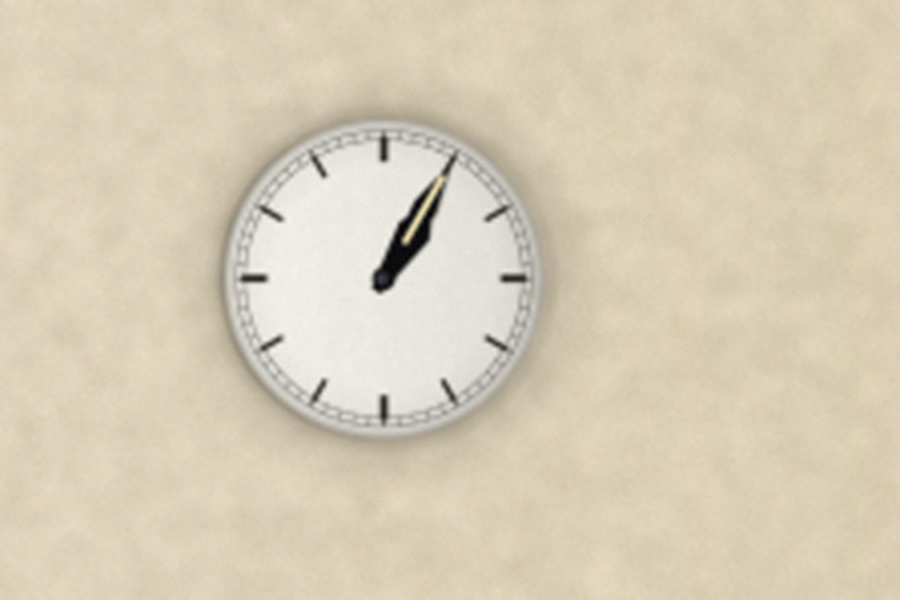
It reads 1:05
